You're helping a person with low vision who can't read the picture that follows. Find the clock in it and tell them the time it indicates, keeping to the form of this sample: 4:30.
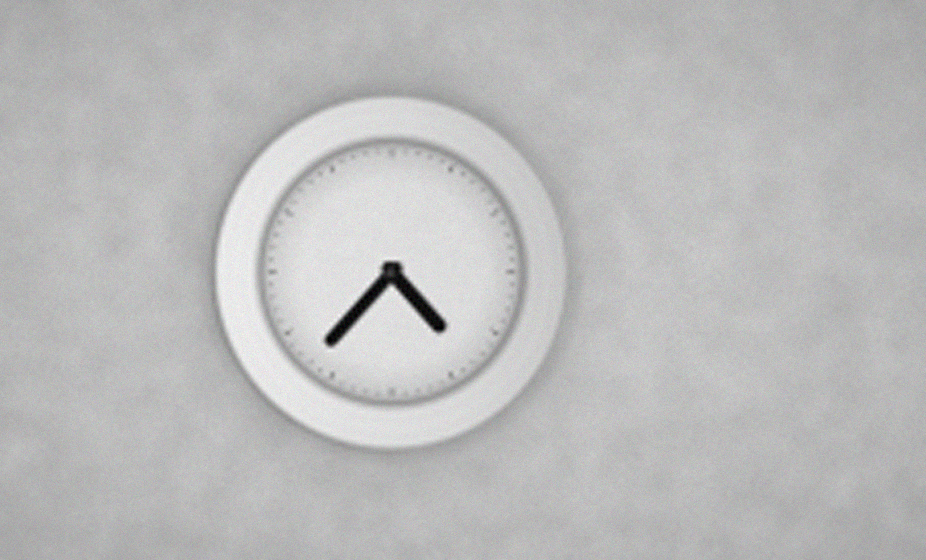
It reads 4:37
